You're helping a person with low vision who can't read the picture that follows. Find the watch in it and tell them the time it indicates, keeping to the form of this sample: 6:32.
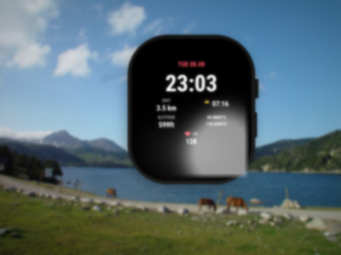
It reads 23:03
